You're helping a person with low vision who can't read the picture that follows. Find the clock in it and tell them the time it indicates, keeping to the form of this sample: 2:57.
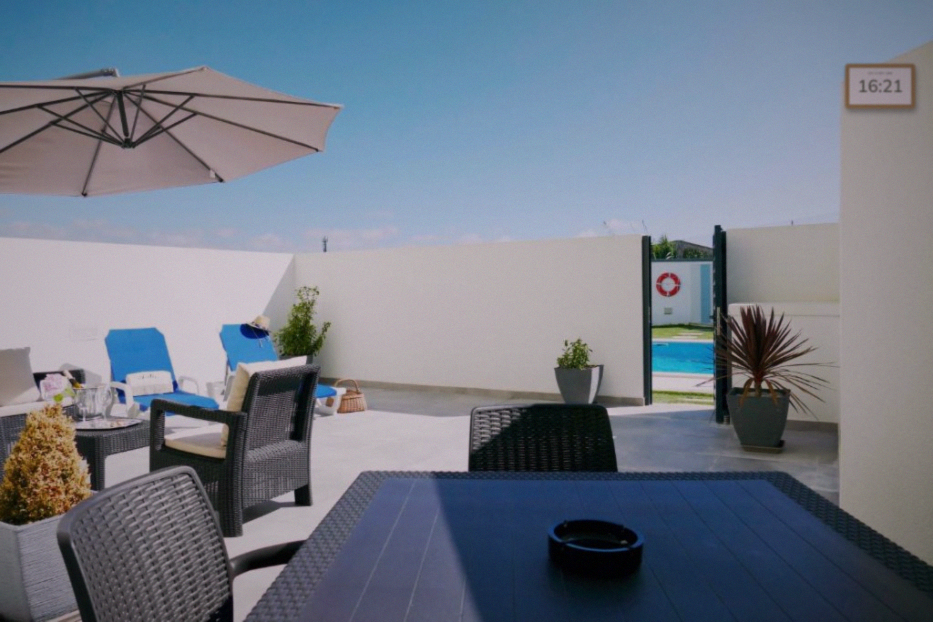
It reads 16:21
